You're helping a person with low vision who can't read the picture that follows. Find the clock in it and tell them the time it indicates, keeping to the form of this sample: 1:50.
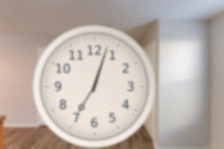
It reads 7:03
